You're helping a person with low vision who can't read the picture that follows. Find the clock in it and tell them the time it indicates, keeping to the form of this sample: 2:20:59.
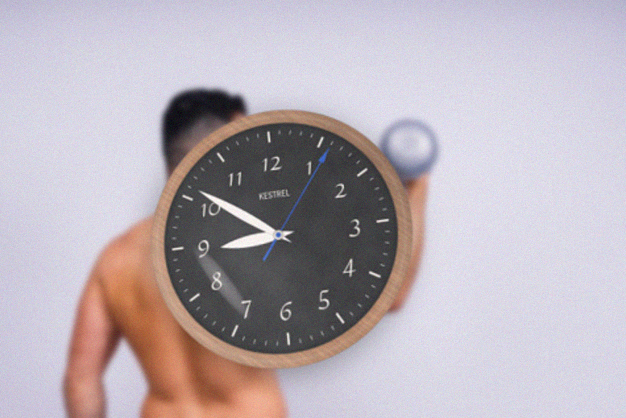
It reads 8:51:06
